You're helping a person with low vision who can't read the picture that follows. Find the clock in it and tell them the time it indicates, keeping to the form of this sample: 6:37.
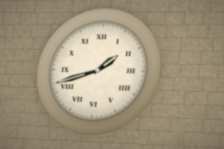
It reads 1:42
